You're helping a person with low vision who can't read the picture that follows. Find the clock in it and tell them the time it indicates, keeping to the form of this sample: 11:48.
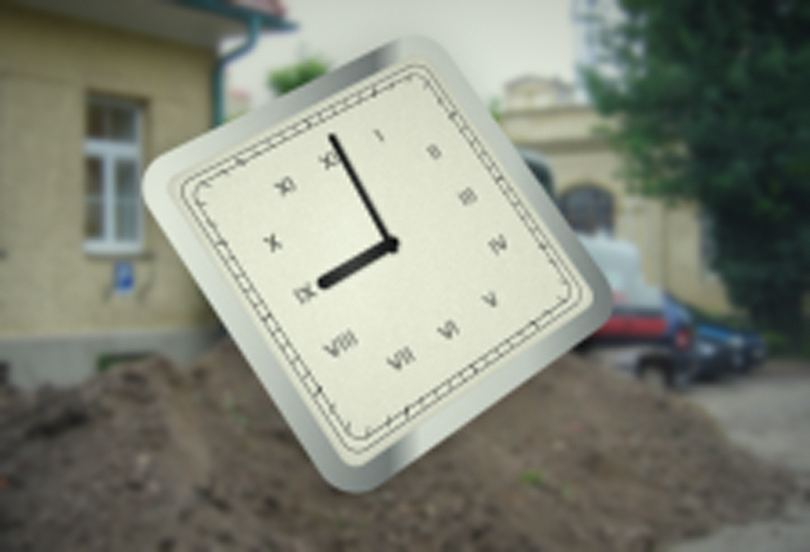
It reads 9:01
